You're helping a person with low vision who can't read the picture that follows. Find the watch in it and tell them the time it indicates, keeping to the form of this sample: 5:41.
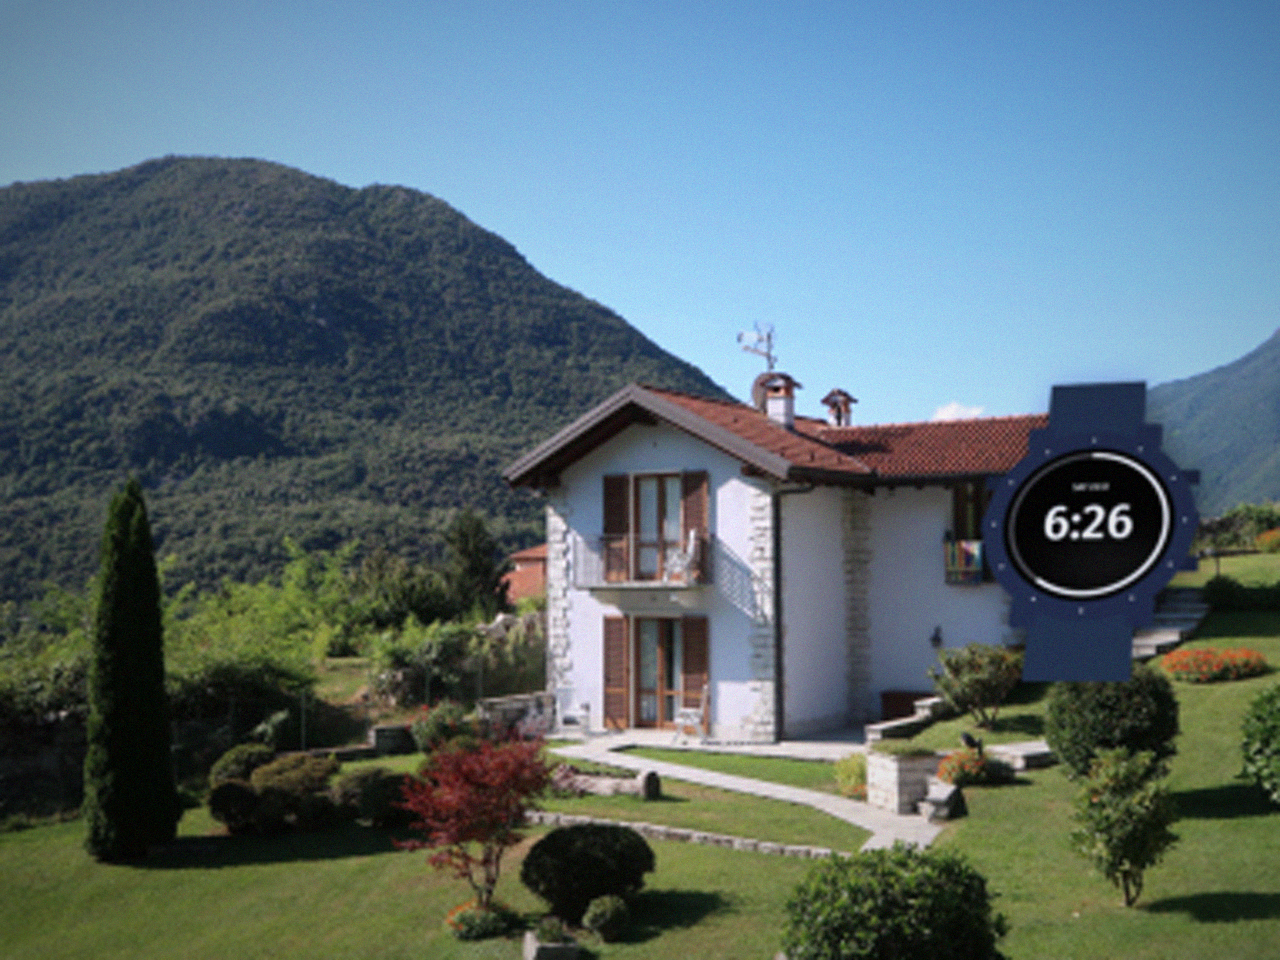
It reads 6:26
